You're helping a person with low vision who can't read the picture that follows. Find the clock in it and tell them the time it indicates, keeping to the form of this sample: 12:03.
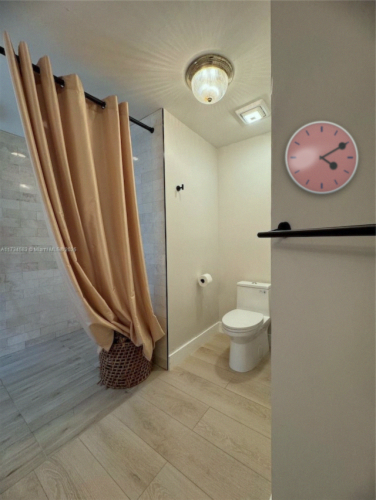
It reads 4:10
